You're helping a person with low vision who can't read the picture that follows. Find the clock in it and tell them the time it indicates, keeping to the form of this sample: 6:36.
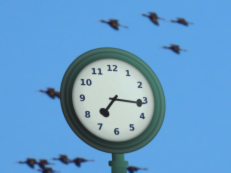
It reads 7:16
